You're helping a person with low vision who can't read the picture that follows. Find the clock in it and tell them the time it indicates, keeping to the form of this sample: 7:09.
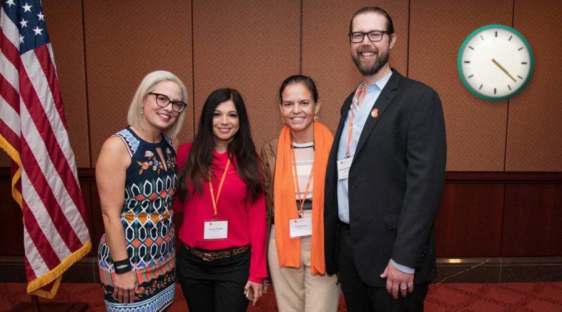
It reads 4:22
